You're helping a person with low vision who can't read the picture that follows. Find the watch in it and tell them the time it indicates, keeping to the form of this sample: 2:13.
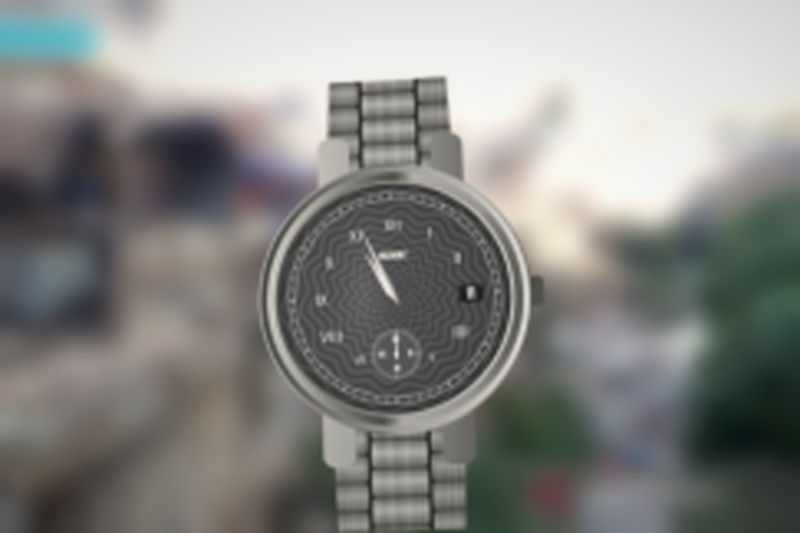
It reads 10:56
